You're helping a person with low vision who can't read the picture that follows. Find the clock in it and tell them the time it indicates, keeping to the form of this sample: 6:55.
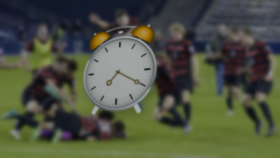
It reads 7:20
